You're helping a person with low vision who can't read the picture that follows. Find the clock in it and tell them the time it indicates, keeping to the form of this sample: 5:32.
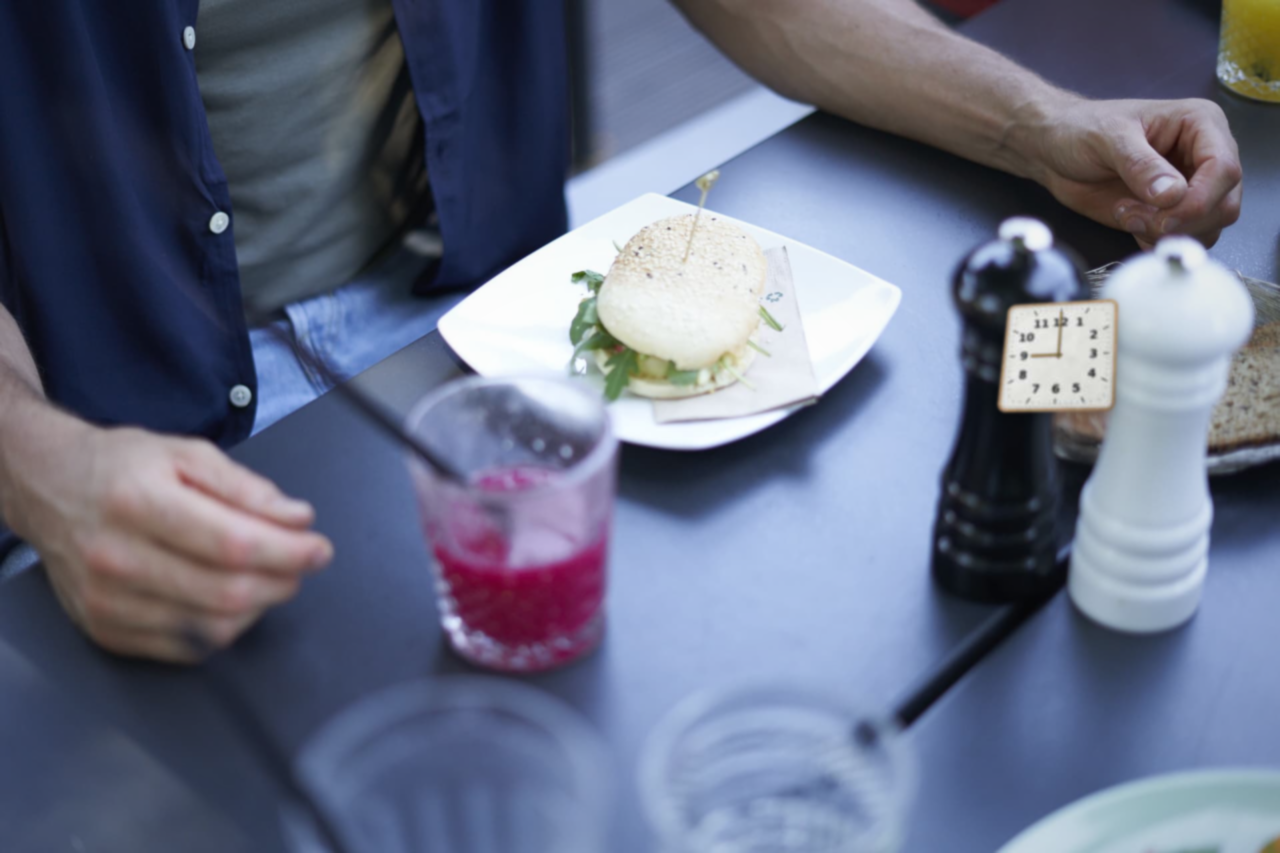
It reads 9:00
